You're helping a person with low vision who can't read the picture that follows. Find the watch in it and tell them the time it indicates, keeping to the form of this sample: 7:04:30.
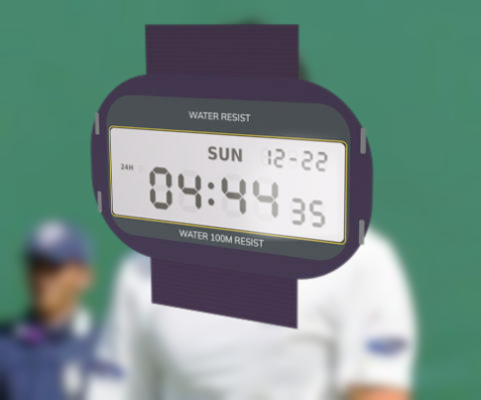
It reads 4:44:35
